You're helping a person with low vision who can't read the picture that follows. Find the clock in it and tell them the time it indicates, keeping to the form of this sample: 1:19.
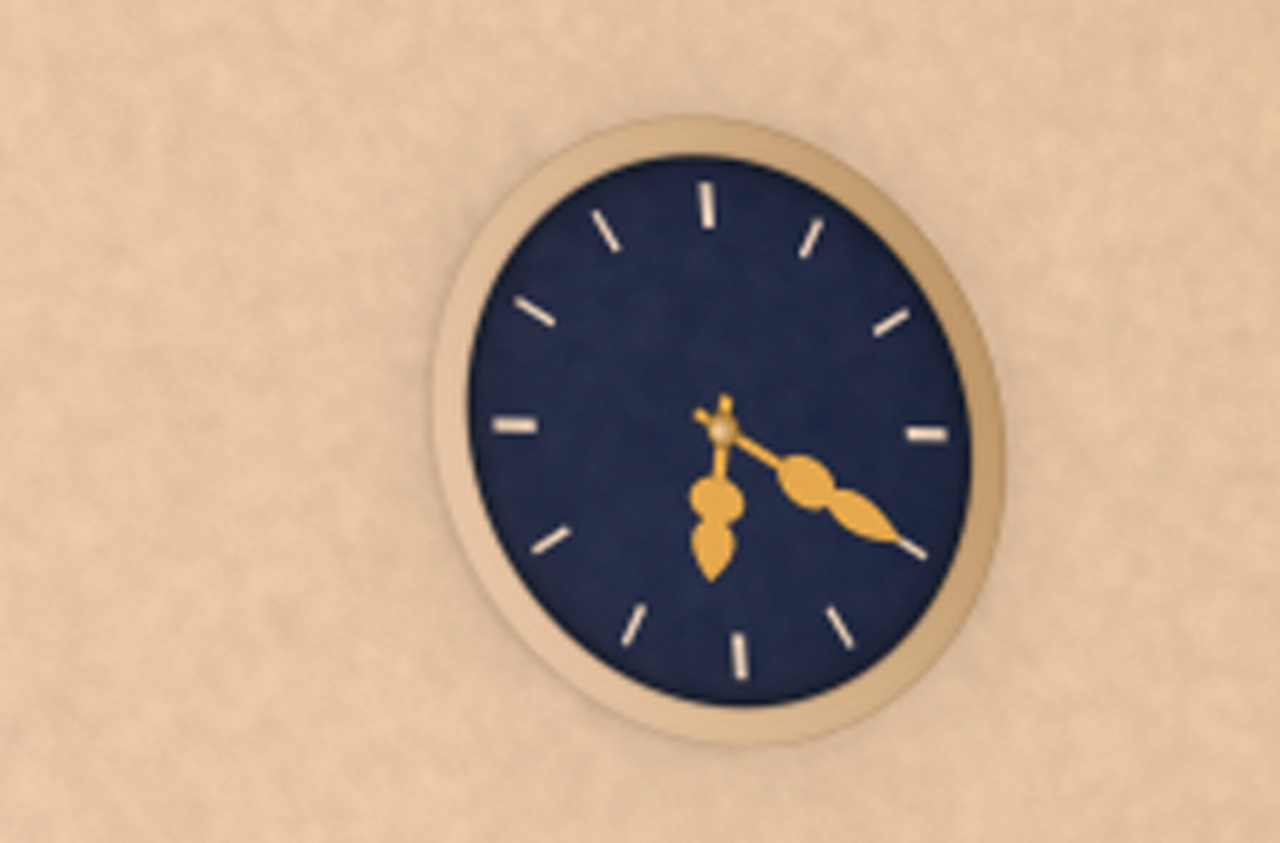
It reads 6:20
